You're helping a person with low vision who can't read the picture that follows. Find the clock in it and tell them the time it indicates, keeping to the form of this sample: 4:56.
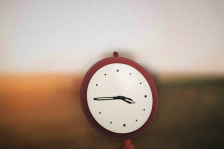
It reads 3:45
